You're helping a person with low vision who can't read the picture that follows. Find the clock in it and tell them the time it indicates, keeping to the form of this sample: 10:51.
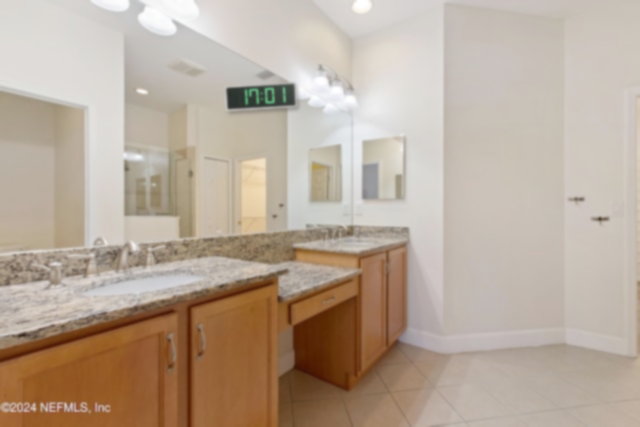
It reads 17:01
